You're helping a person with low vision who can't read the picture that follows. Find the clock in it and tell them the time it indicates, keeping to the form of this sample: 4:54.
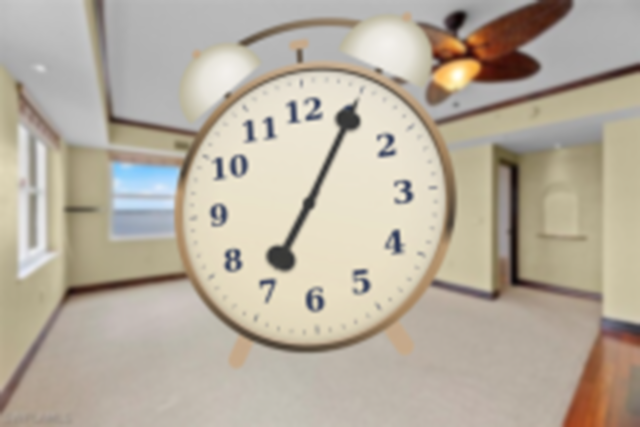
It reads 7:05
